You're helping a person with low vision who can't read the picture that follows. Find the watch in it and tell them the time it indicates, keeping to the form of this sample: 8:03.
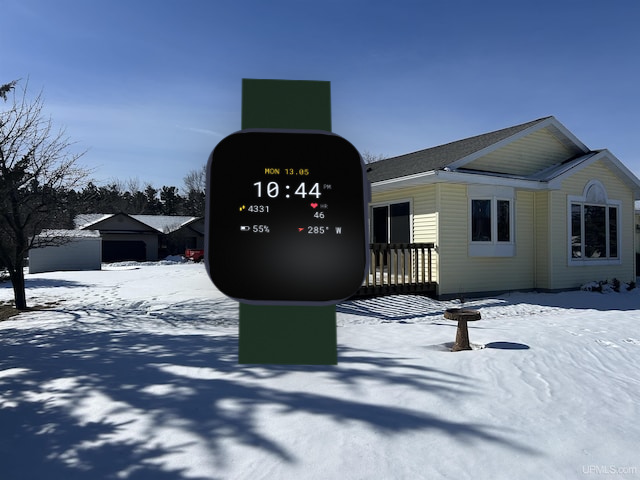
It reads 10:44
